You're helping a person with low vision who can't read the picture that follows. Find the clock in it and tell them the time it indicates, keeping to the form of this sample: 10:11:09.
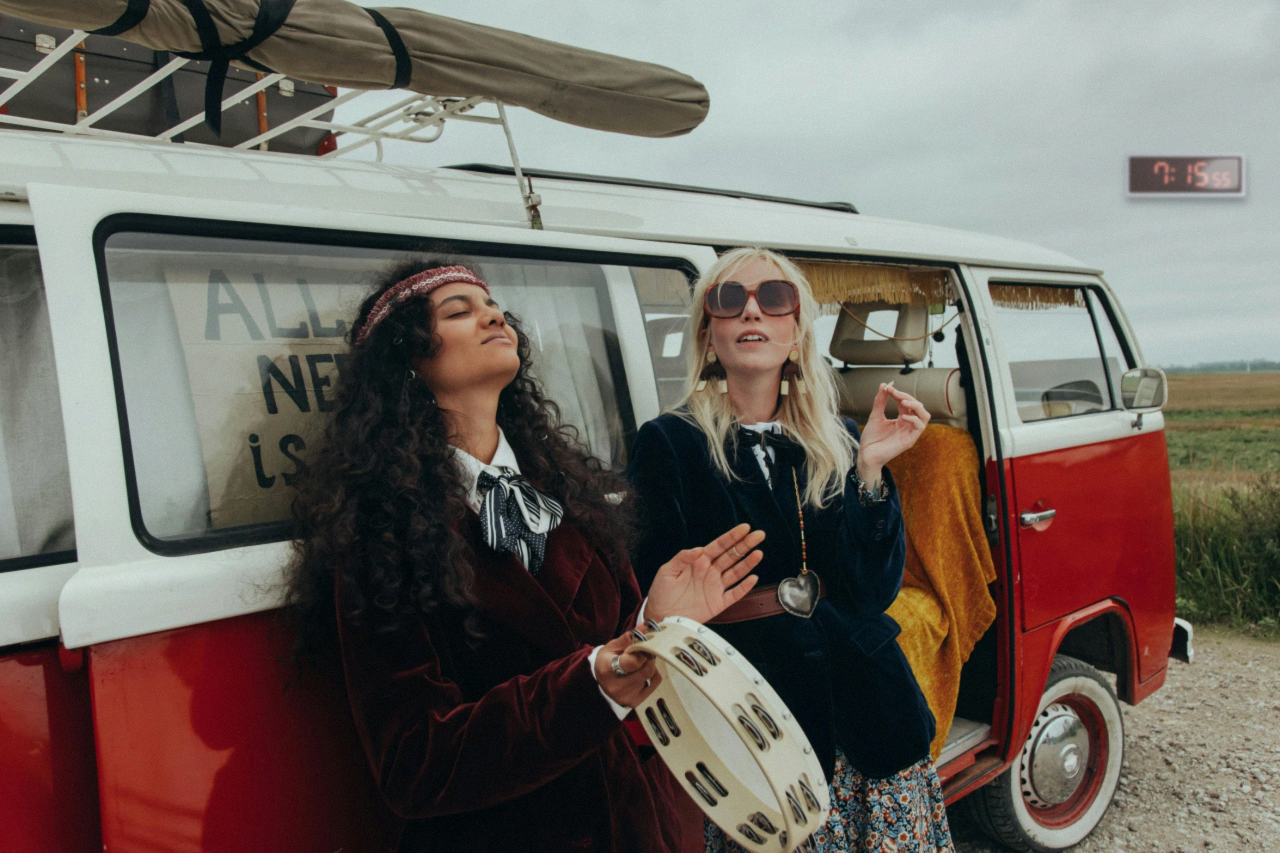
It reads 7:15:55
